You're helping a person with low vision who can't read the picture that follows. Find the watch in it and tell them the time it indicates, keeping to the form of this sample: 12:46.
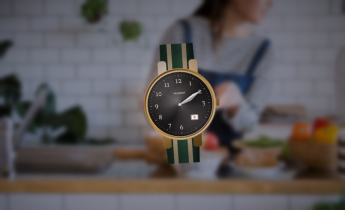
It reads 2:10
